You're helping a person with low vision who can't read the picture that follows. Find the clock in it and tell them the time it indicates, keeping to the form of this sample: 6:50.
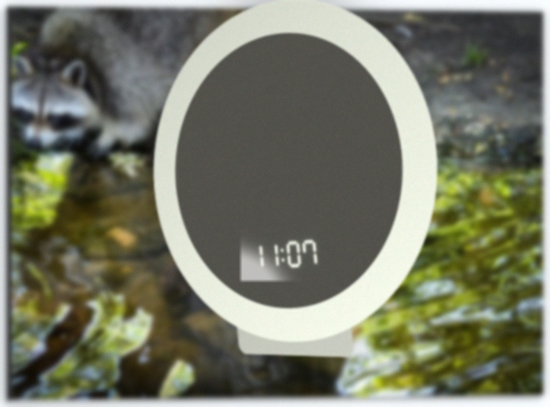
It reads 11:07
